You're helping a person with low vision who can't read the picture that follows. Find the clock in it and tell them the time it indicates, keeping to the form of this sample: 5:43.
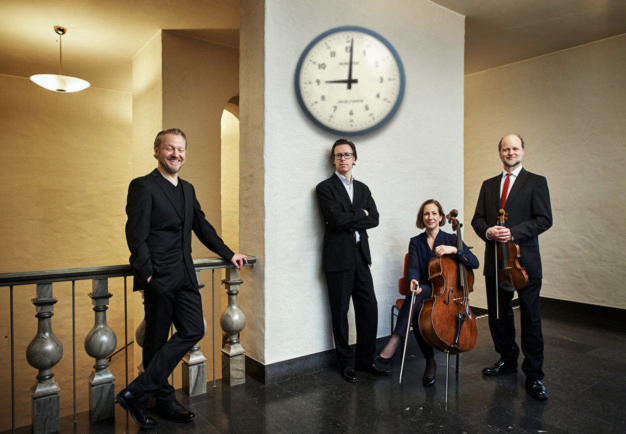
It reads 9:01
